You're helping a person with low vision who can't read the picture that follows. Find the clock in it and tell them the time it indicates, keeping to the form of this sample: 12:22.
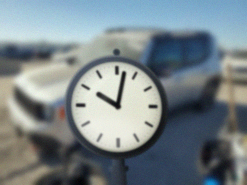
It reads 10:02
